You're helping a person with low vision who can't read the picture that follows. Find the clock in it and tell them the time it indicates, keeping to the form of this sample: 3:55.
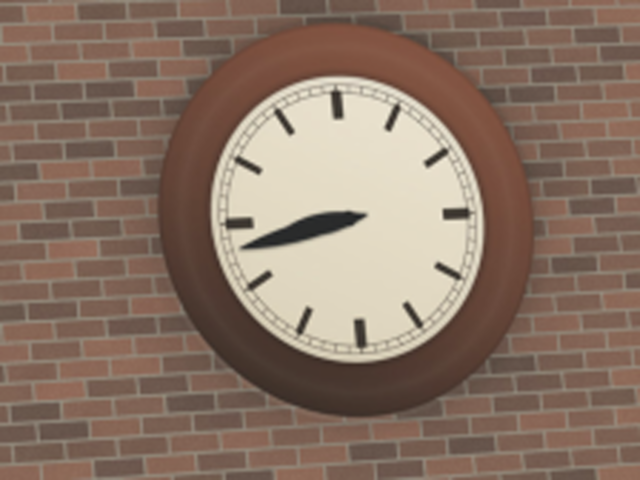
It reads 8:43
